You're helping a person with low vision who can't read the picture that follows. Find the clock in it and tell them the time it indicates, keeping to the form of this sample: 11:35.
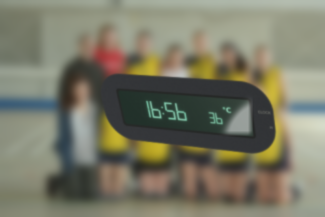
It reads 16:56
